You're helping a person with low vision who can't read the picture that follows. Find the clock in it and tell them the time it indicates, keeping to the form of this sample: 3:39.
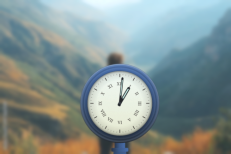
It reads 1:01
